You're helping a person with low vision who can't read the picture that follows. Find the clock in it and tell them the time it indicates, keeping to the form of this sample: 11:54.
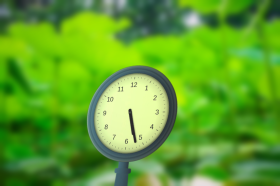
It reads 5:27
